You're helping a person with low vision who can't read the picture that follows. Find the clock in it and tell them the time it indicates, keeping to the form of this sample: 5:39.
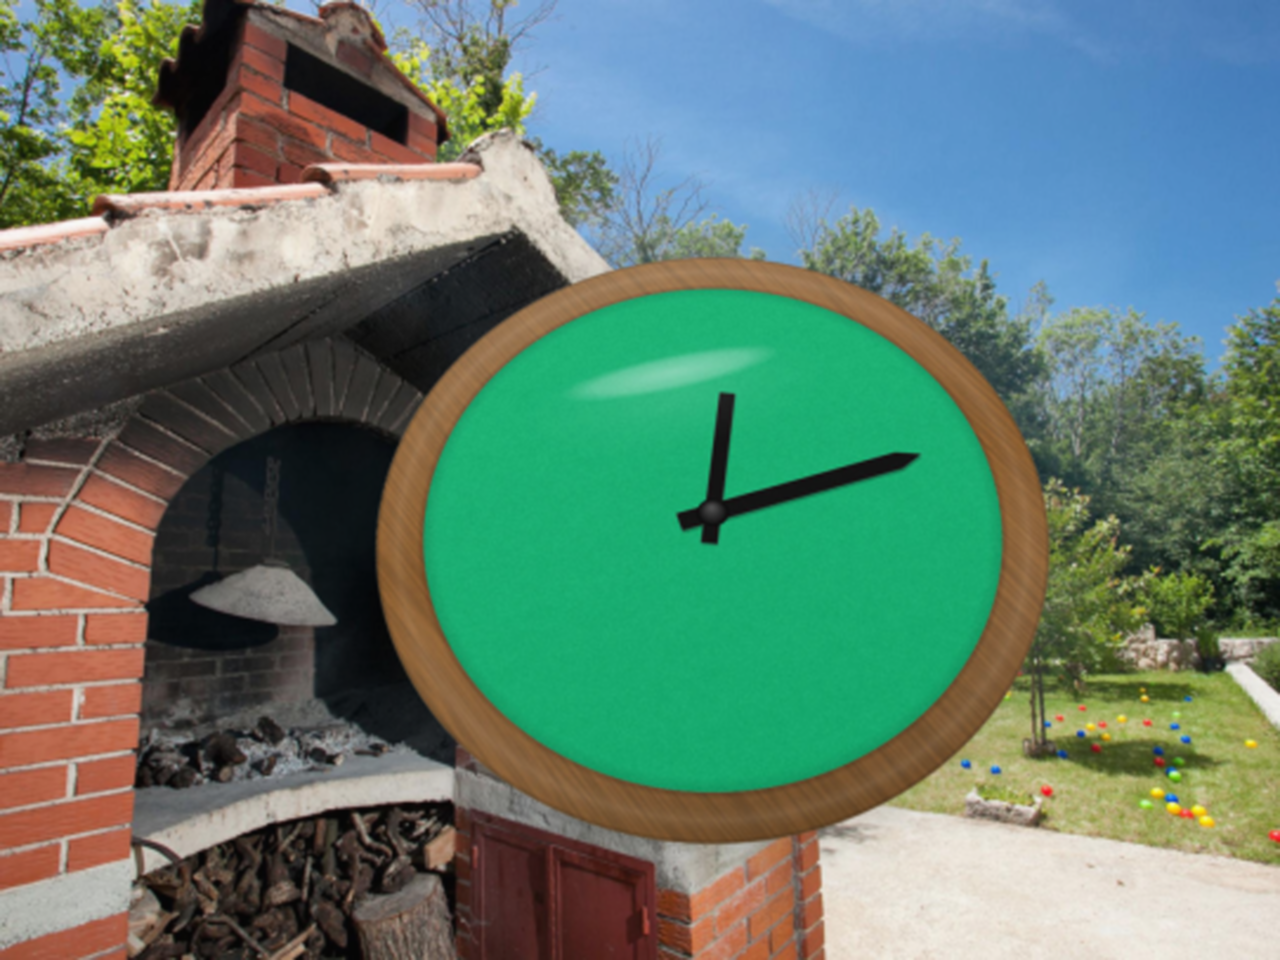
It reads 12:12
